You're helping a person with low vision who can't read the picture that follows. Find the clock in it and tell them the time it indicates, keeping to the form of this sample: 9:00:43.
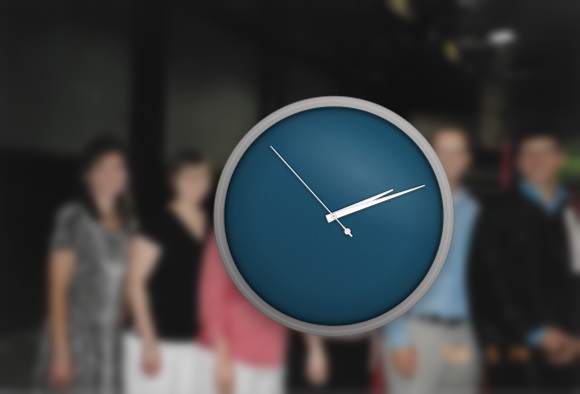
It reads 2:11:53
